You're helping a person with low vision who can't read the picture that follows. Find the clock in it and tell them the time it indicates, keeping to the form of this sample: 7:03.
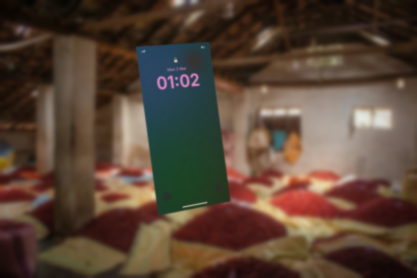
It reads 1:02
